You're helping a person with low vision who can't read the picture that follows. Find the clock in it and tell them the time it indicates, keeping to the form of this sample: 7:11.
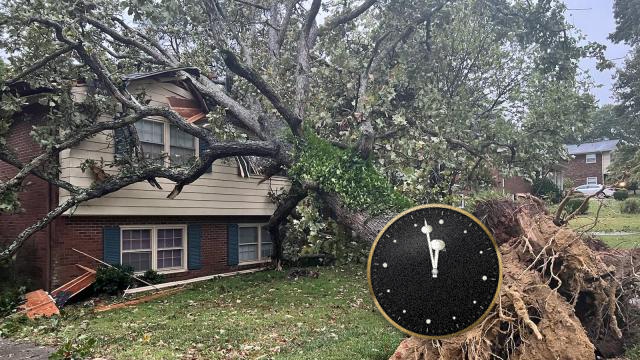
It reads 11:57
